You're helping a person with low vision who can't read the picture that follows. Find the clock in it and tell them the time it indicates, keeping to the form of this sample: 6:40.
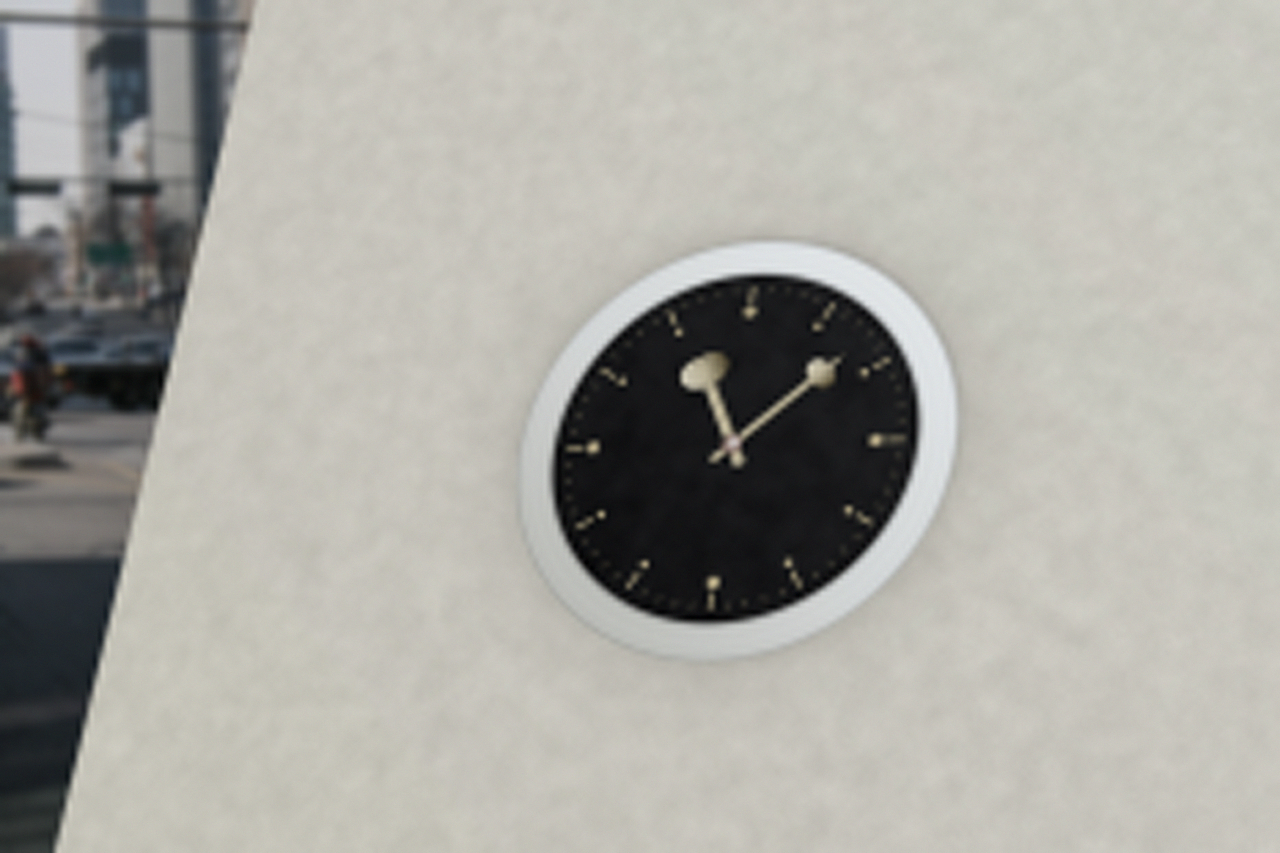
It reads 11:08
